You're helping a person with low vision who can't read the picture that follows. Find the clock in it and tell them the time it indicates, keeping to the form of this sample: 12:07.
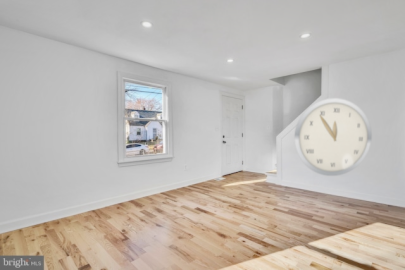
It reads 11:54
